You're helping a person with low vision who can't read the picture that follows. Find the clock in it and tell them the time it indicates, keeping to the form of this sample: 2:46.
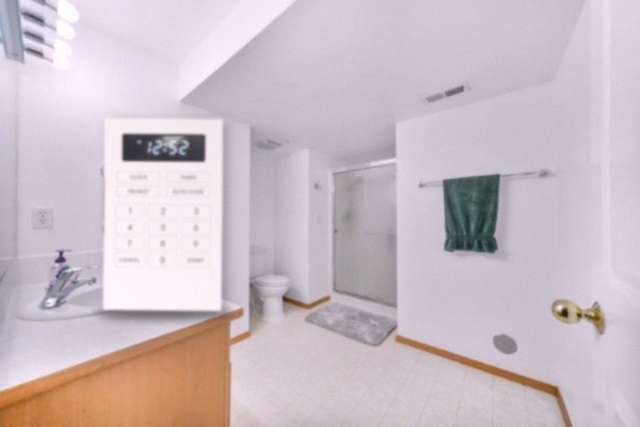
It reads 12:52
